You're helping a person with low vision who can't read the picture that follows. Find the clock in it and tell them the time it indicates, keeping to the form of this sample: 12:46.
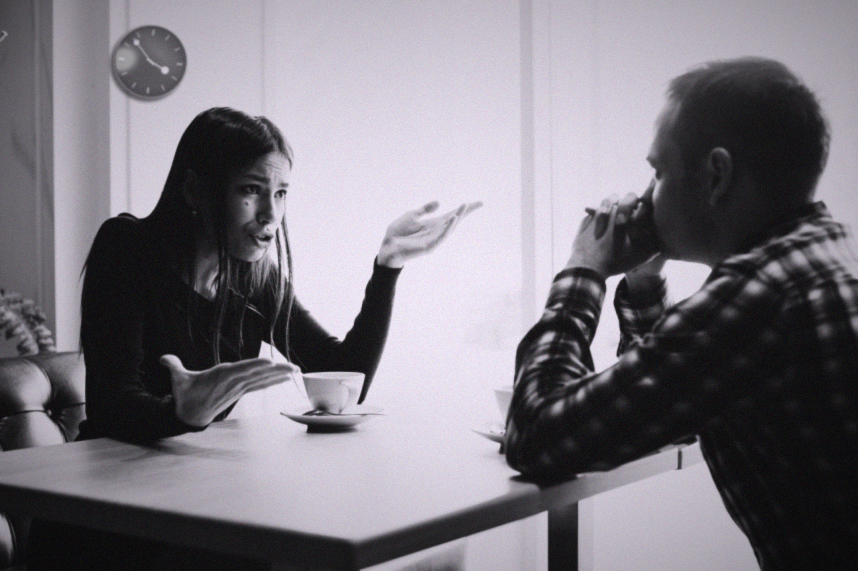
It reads 3:53
